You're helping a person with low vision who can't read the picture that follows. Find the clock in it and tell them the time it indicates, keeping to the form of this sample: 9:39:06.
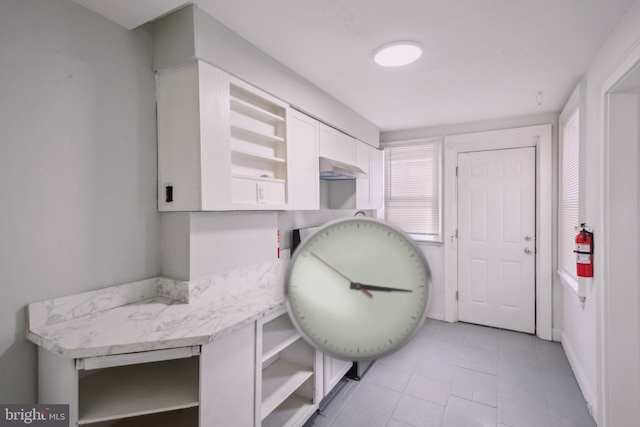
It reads 3:15:51
